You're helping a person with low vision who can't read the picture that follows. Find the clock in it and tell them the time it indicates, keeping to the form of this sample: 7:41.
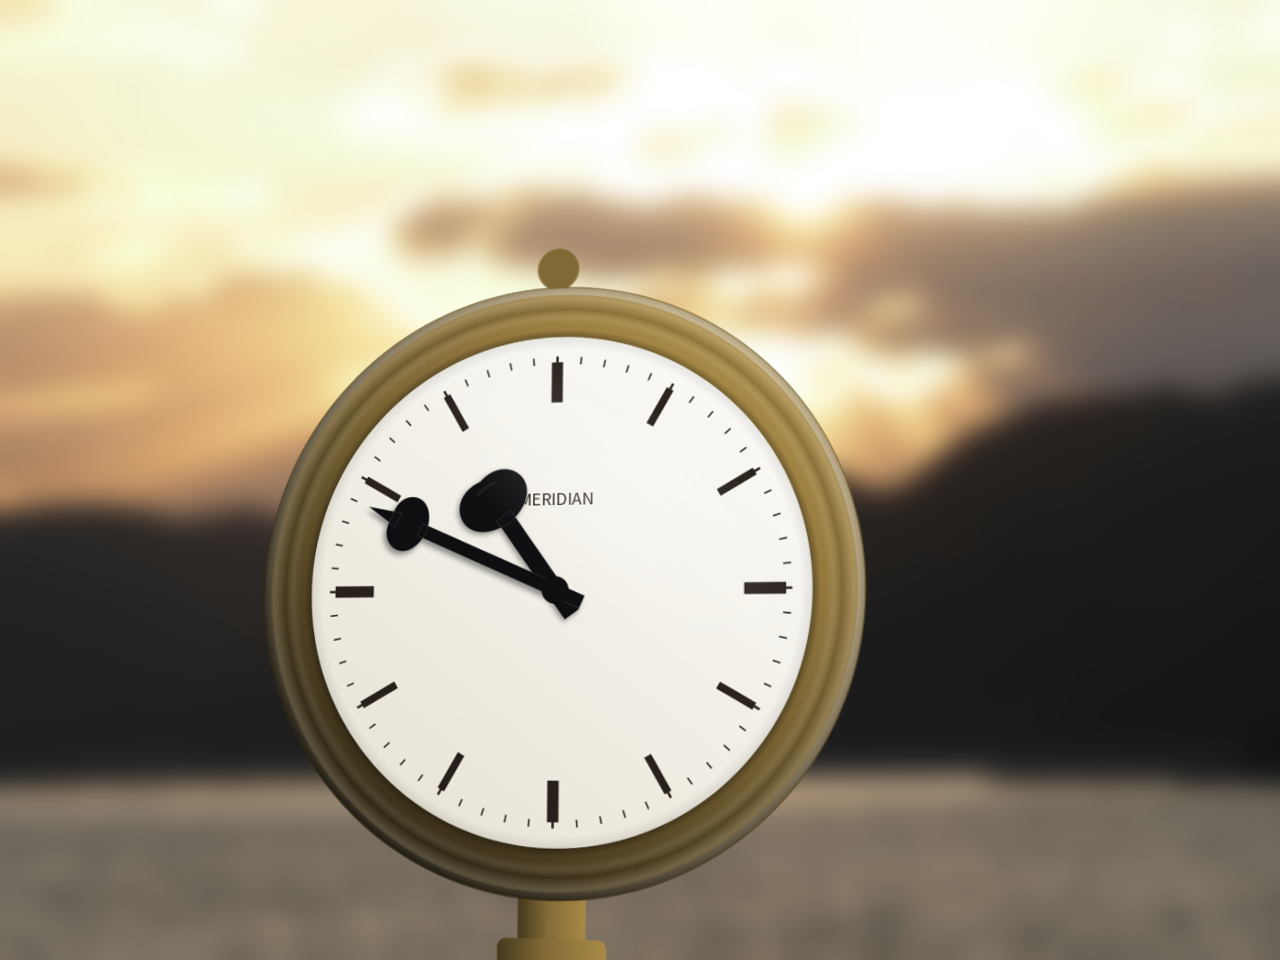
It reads 10:49
